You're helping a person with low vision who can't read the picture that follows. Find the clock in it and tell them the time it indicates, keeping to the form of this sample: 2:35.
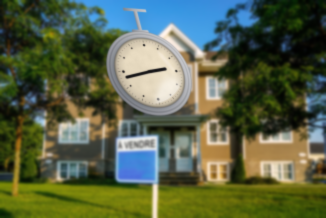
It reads 2:43
